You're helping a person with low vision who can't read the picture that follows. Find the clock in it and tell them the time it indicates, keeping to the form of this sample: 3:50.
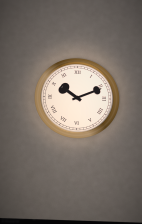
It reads 10:11
